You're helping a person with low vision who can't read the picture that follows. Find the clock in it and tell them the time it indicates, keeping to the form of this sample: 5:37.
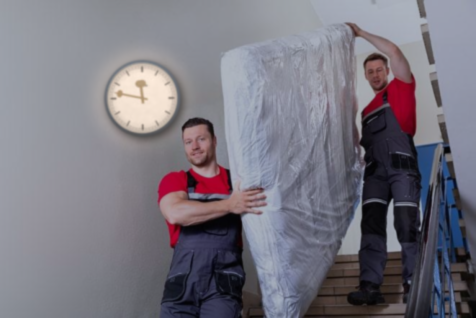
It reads 11:47
